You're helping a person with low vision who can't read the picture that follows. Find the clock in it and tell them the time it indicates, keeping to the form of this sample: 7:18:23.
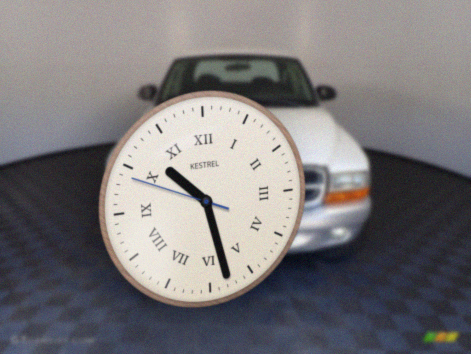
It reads 10:27:49
